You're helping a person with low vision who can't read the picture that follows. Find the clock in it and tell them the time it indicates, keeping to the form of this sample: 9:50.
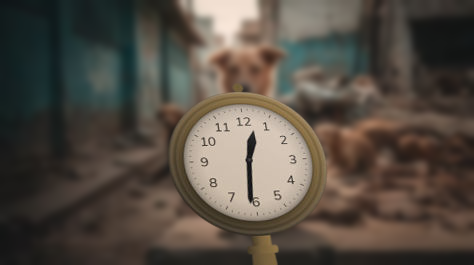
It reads 12:31
